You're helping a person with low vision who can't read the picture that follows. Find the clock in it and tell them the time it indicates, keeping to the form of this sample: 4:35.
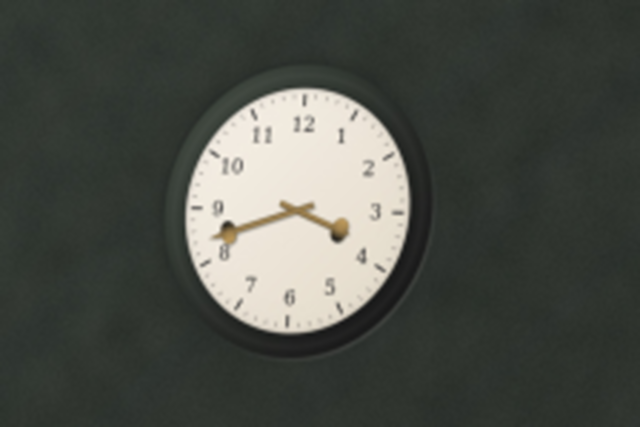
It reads 3:42
